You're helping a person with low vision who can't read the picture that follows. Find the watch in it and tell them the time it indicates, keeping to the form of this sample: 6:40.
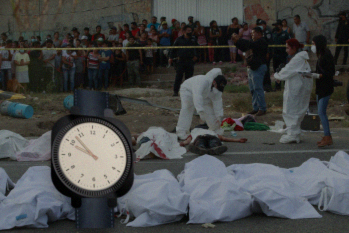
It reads 9:53
